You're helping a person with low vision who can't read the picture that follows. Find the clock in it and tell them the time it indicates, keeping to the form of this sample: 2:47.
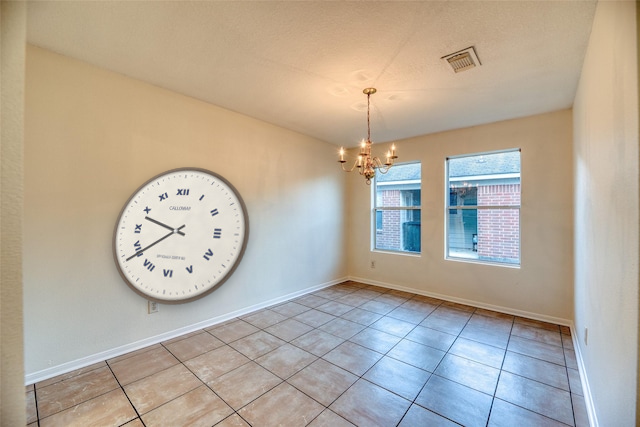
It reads 9:39
